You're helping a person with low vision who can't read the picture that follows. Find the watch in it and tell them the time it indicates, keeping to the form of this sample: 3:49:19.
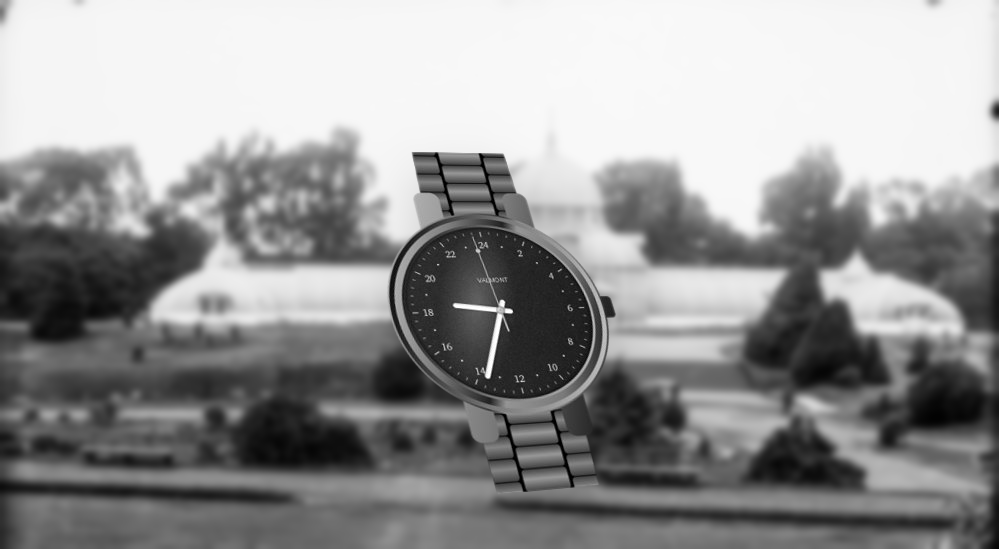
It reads 18:33:59
